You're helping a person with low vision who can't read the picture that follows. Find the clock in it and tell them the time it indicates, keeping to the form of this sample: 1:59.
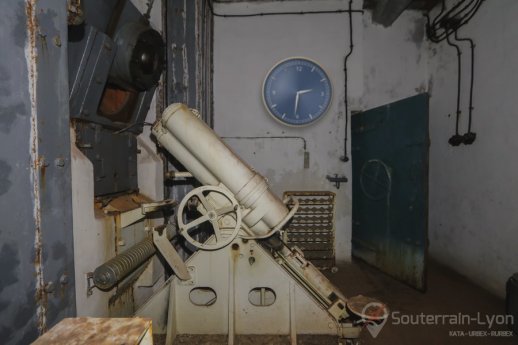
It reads 2:31
